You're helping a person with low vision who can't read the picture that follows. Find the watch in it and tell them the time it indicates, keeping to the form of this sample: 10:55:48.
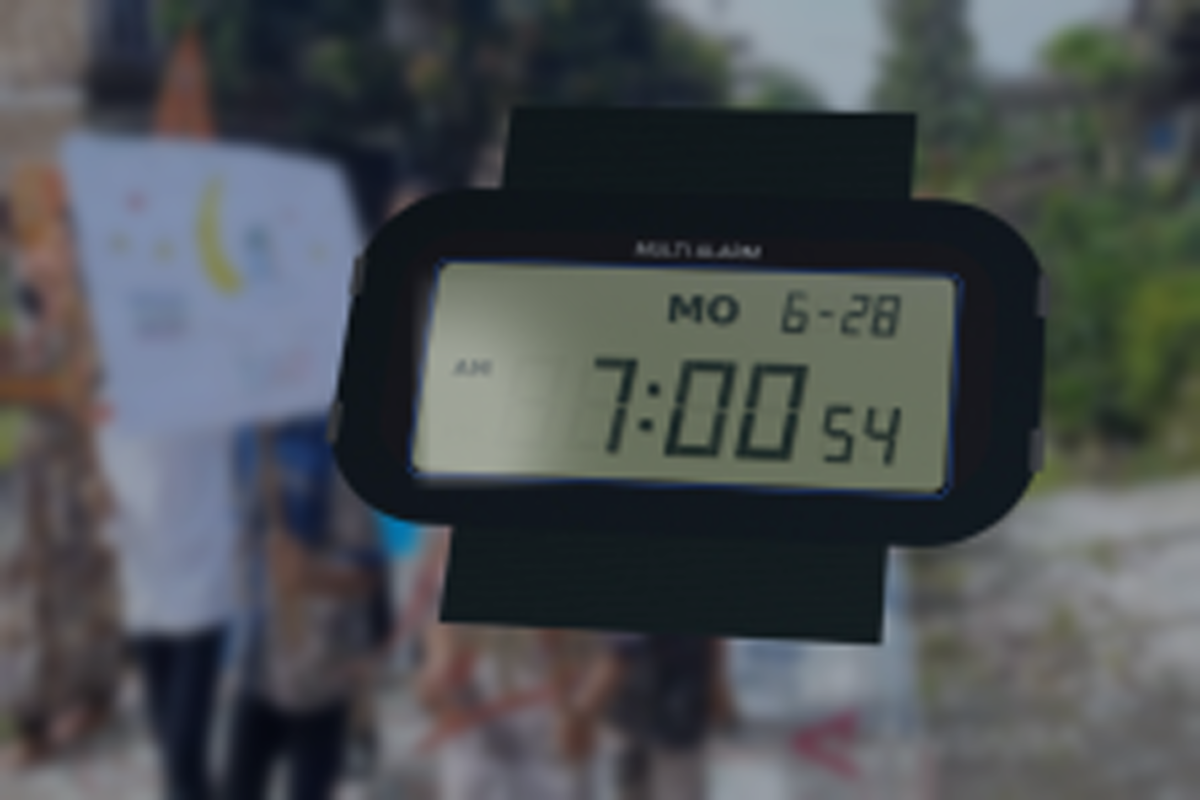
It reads 7:00:54
